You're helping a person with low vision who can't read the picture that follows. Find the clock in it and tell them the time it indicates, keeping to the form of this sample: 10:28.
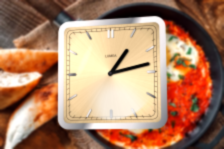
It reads 1:13
